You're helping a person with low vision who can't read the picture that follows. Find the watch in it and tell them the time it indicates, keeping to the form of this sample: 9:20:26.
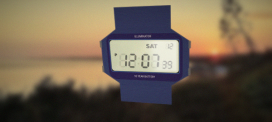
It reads 12:07:39
